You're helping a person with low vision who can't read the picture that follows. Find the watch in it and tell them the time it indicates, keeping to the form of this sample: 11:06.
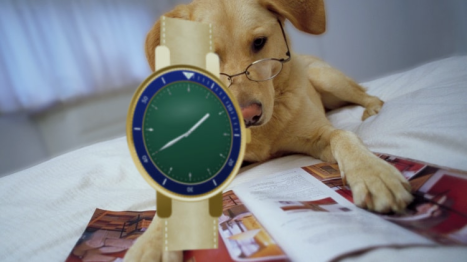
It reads 1:40
